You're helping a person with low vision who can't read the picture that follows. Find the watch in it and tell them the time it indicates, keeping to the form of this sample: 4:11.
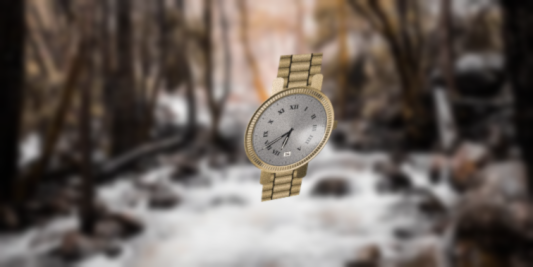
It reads 6:40
